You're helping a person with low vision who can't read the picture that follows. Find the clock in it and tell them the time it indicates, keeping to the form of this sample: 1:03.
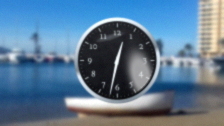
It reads 12:32
